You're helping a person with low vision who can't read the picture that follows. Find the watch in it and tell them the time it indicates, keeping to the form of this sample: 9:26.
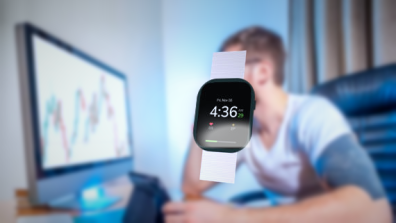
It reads 4:36
